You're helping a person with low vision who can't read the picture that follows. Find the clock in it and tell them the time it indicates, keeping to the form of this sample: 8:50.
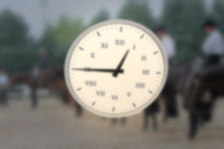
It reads 12:45
